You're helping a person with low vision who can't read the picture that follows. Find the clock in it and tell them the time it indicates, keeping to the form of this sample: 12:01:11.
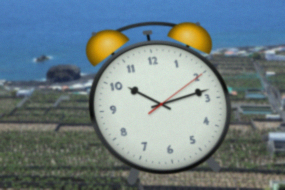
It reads 10:13:10
